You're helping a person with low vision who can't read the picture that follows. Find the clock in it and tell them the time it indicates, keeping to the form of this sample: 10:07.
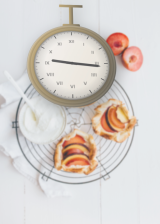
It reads 9:16
